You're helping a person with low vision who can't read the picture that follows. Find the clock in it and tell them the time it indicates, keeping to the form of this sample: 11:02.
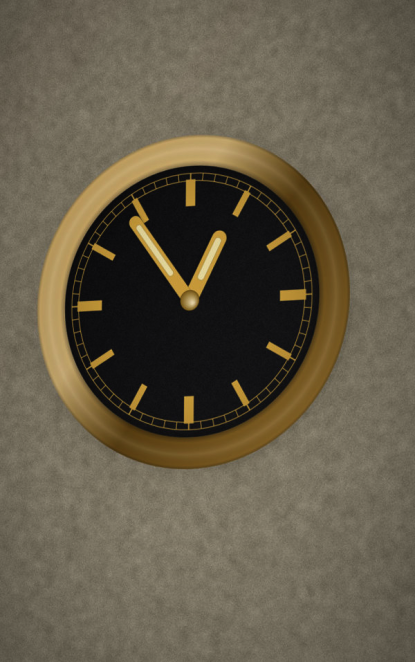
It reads 12:54
